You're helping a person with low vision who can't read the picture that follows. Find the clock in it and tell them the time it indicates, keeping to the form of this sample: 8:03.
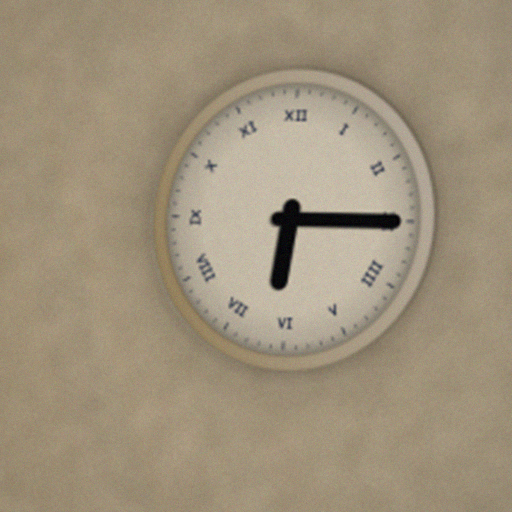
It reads 6:15
